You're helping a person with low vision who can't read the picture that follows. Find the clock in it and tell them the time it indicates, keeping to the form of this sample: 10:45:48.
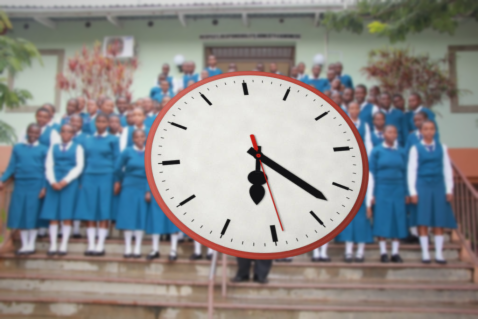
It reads 6:22:29
